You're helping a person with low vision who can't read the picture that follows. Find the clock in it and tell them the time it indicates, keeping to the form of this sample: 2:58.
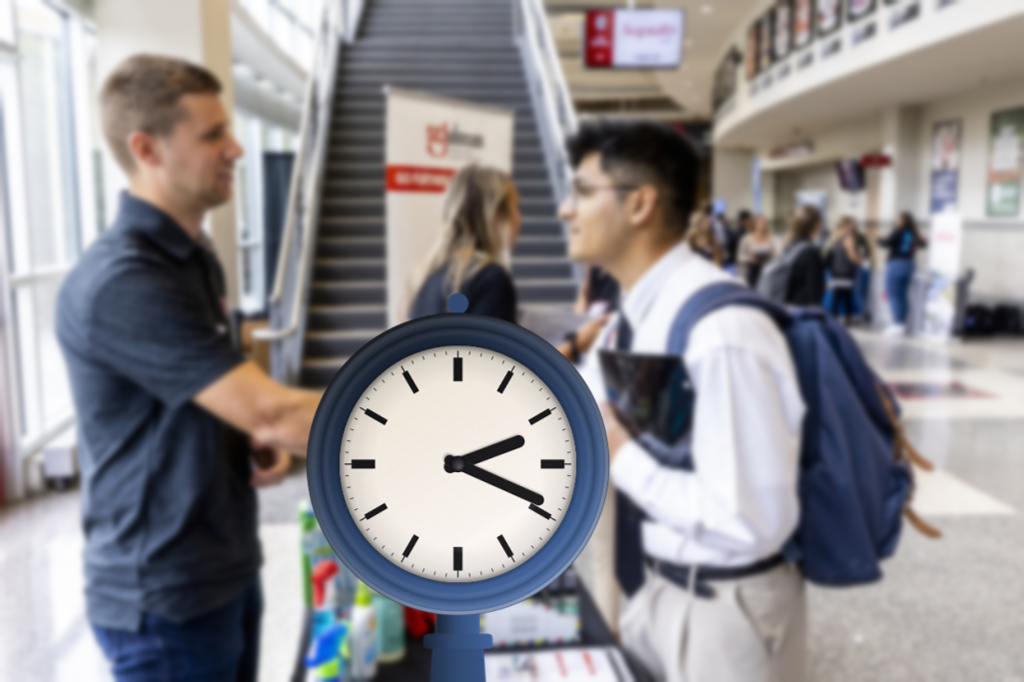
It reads 2:19
